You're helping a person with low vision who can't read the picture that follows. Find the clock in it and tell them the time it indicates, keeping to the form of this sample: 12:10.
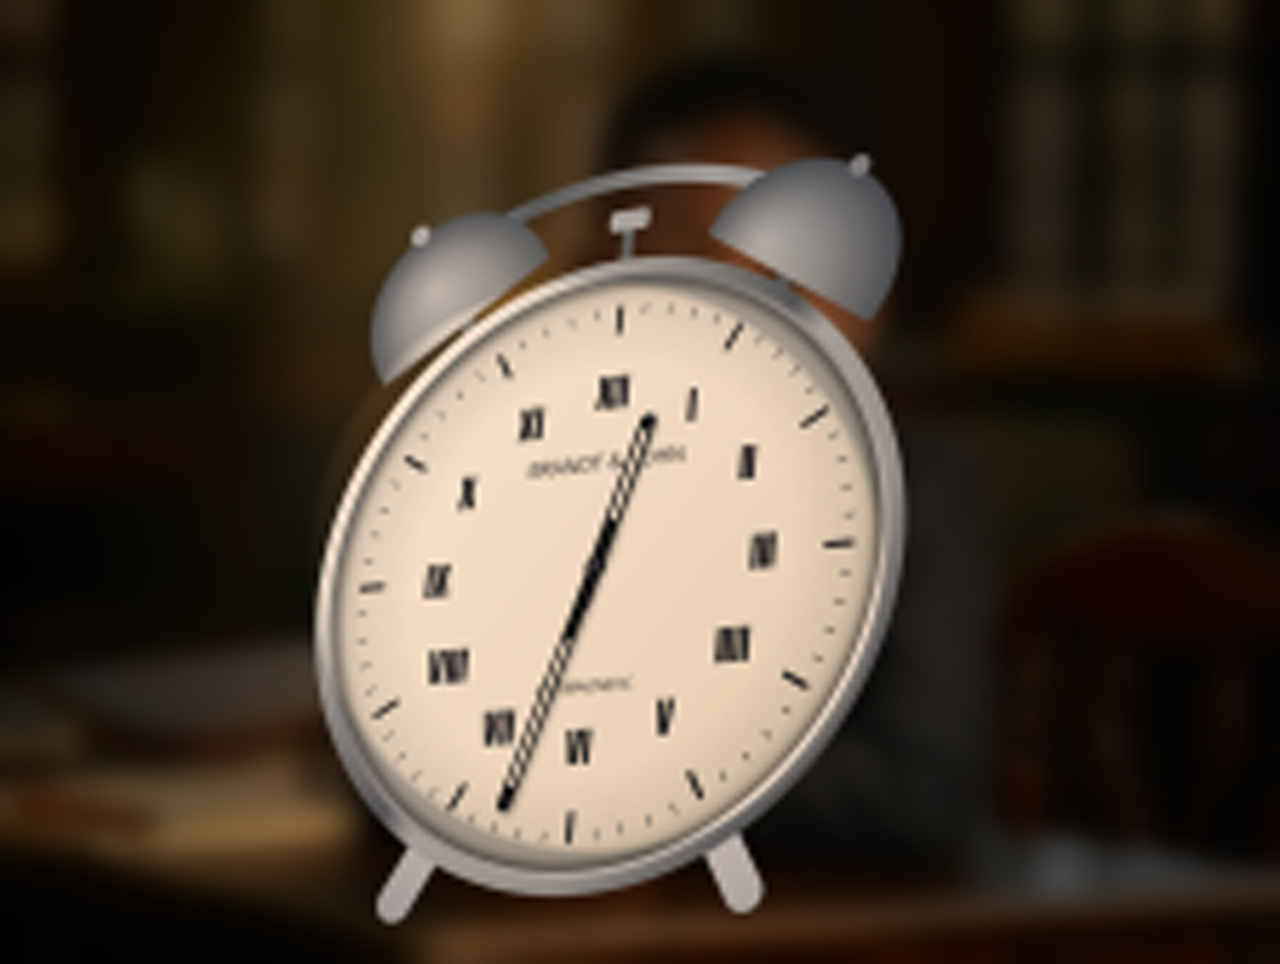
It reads 12:33
